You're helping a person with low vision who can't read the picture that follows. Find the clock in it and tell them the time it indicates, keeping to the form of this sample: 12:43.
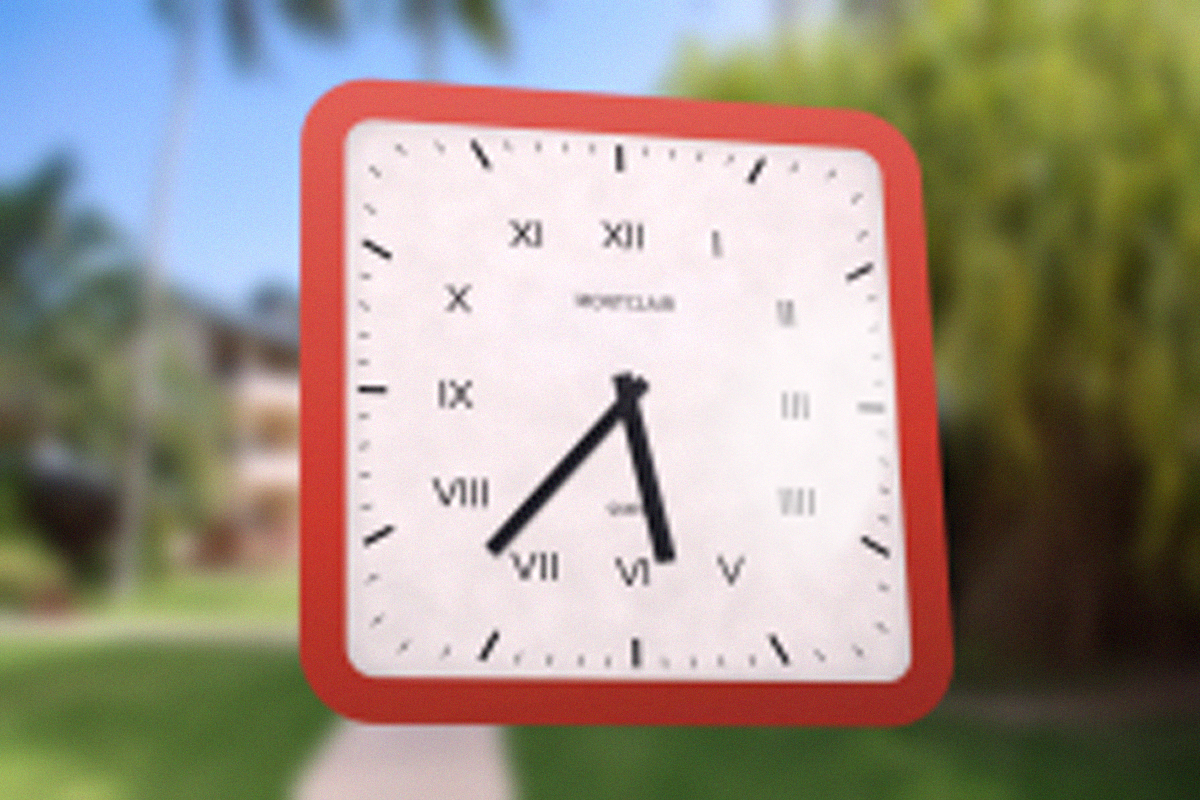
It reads 5:37
